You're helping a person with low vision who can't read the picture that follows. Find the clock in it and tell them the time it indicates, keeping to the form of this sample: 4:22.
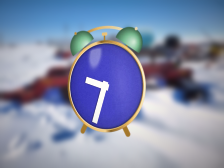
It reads 9:33
